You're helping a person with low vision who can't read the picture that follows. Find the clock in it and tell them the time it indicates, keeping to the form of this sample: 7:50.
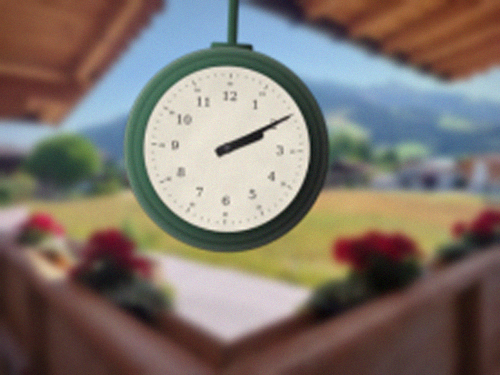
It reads 2:10
